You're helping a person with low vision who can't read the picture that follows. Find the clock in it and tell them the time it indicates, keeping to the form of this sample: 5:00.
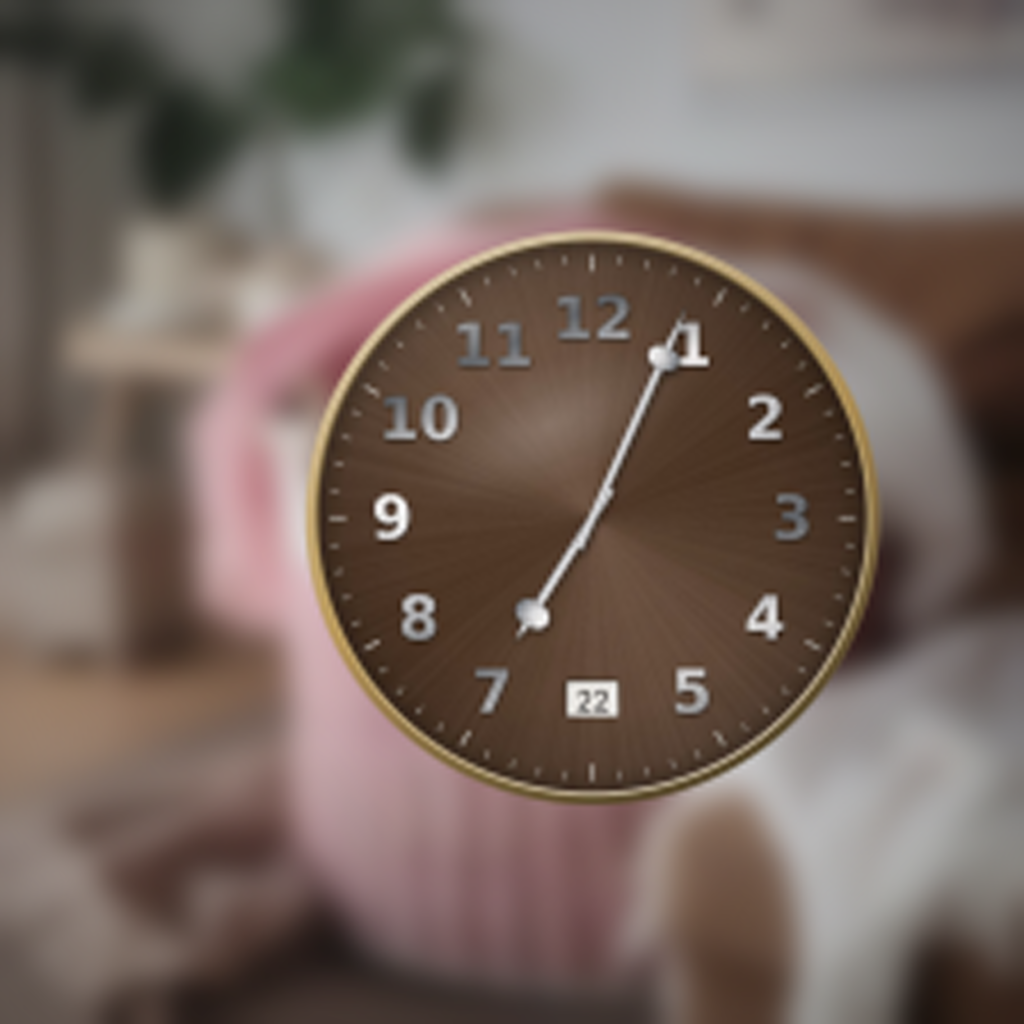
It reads 7:04
